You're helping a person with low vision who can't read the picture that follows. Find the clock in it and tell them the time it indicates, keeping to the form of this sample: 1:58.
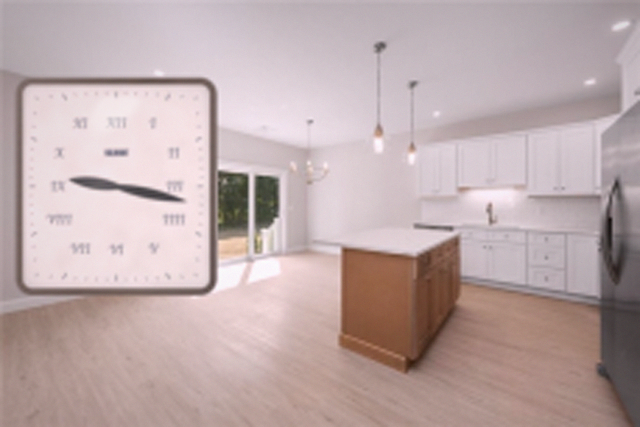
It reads 9:17
